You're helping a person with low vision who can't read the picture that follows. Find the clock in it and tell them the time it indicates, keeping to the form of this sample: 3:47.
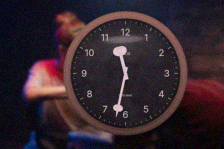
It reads 11:32
